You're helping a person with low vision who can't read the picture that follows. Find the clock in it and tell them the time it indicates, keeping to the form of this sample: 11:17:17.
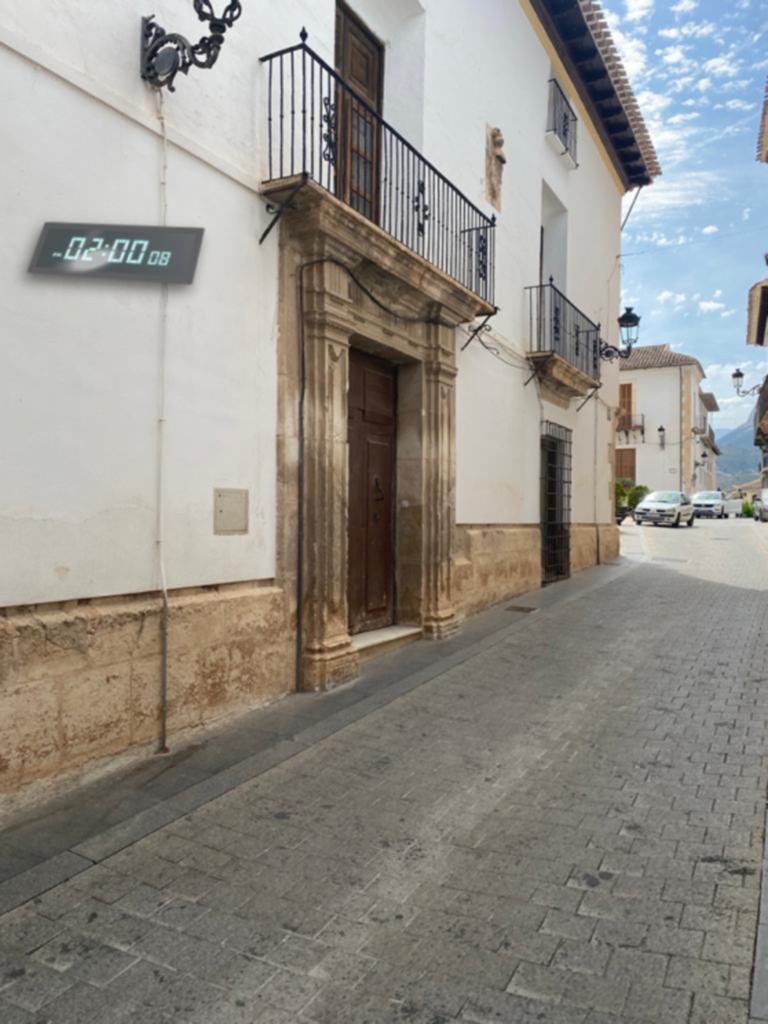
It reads 2:00:08
